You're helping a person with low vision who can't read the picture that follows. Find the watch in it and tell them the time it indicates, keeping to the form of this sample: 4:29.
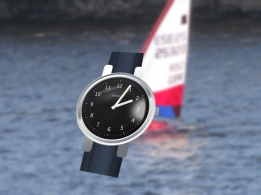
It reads 2:04
